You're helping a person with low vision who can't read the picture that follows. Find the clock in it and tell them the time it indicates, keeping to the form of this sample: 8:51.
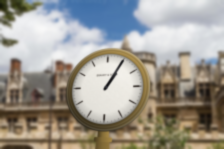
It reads 1:05
